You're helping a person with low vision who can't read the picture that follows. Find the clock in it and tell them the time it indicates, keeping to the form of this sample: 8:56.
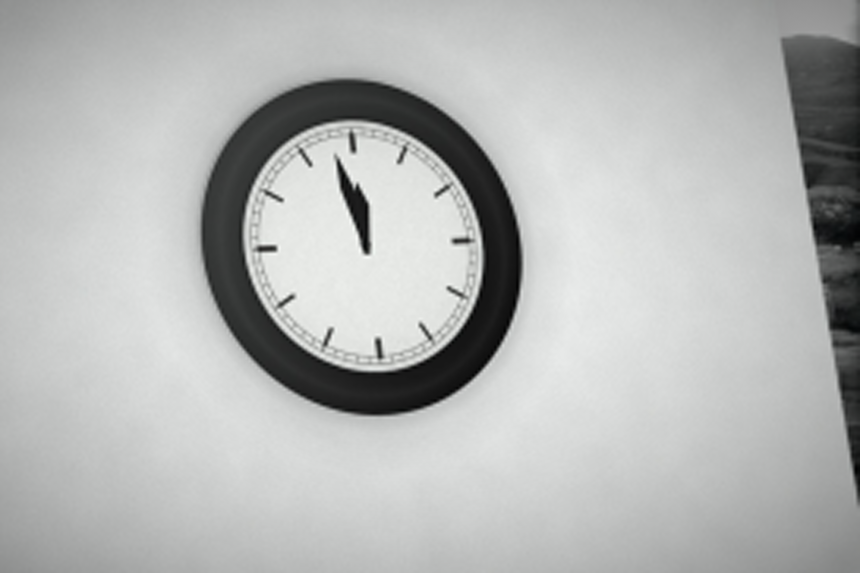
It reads 11:58
